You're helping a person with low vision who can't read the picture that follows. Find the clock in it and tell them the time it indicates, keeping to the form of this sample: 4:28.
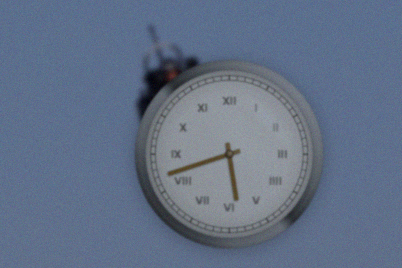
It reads 5:42
